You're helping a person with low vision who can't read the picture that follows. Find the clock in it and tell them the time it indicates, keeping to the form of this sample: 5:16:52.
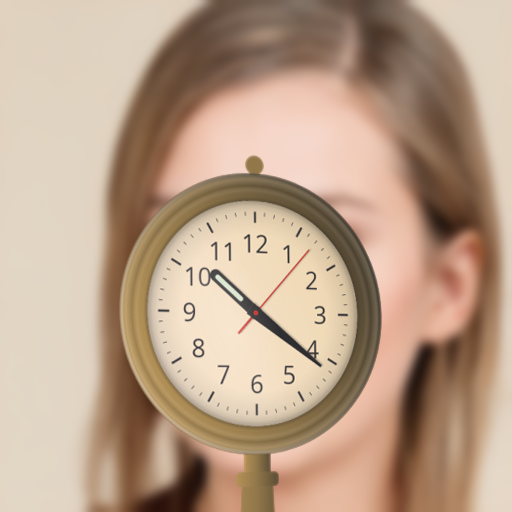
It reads 10:21:07
